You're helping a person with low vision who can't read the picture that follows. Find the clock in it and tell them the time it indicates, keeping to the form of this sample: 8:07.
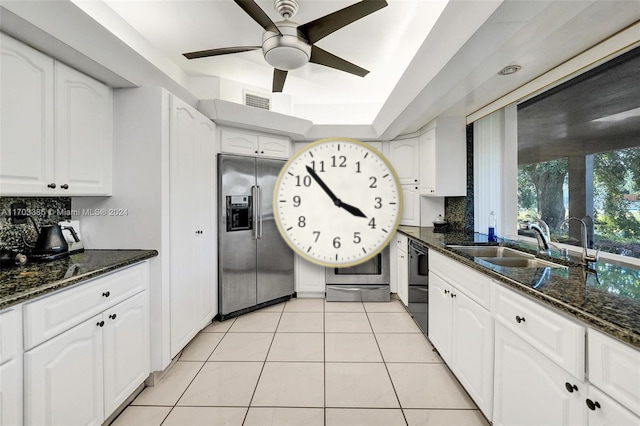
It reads 3:53
